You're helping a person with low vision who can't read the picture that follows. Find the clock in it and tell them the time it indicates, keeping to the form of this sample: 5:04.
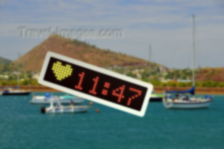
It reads 11:47
